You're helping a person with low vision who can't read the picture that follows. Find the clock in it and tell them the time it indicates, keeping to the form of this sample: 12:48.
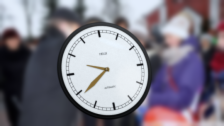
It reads 9:39
